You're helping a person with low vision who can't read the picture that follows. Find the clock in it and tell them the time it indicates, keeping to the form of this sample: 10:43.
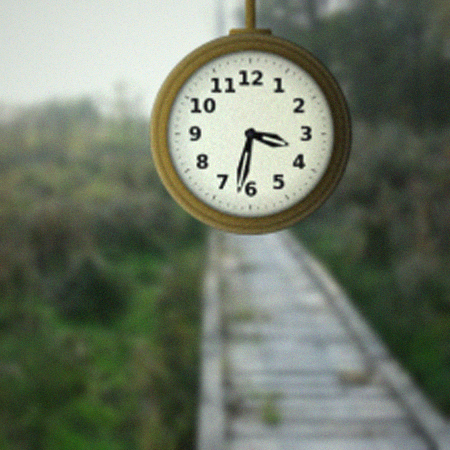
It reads 3:32
